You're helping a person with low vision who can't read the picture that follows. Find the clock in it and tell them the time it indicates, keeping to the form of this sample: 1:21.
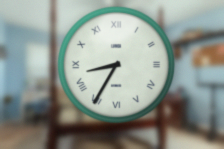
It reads 8:35
